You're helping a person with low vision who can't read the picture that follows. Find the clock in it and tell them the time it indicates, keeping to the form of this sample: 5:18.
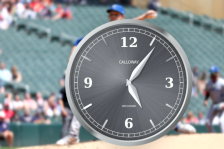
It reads 5:06
